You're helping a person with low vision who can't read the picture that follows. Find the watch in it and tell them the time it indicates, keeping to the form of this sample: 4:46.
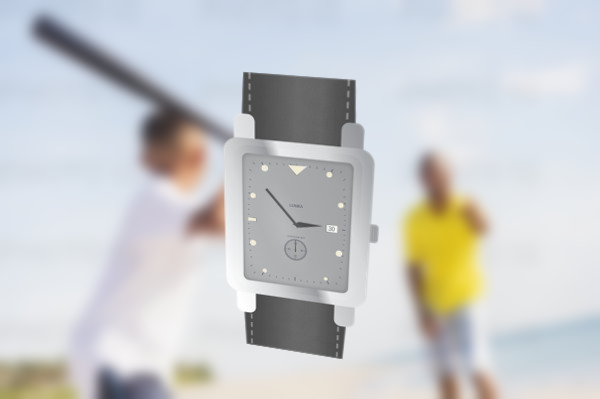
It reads 2:53
